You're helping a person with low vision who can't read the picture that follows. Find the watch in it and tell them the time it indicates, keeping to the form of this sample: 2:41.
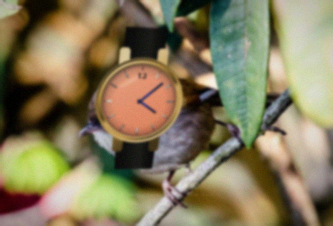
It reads 4:08
